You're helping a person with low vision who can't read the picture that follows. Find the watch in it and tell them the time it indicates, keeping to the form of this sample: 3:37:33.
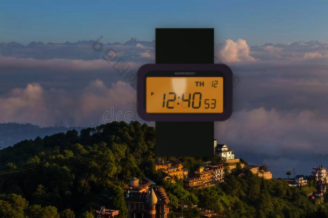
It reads 12:40:53
